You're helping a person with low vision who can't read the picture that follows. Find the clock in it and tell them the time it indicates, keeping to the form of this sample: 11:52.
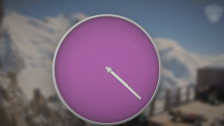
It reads 4:22
